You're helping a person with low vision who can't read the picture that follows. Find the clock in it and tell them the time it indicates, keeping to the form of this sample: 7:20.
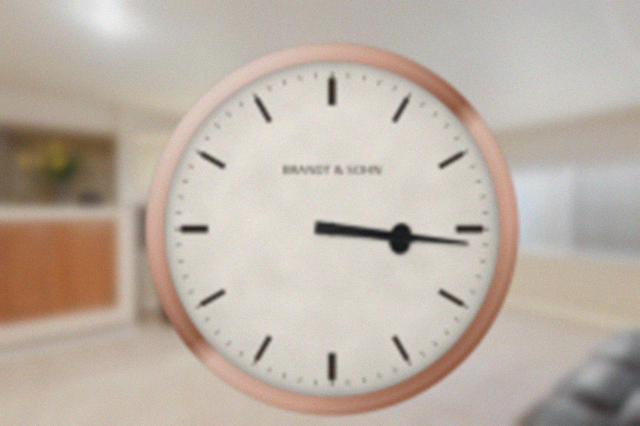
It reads 3:16
